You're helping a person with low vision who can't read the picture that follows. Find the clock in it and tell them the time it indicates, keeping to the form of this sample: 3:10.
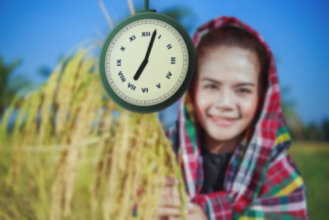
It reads 7:03
